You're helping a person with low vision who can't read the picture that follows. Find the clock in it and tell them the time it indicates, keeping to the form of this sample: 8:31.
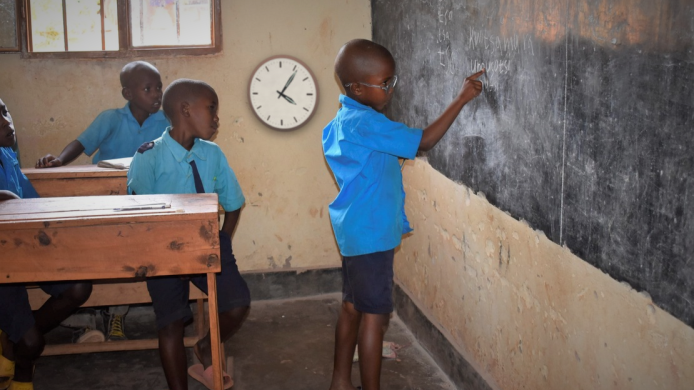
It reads 4:06
